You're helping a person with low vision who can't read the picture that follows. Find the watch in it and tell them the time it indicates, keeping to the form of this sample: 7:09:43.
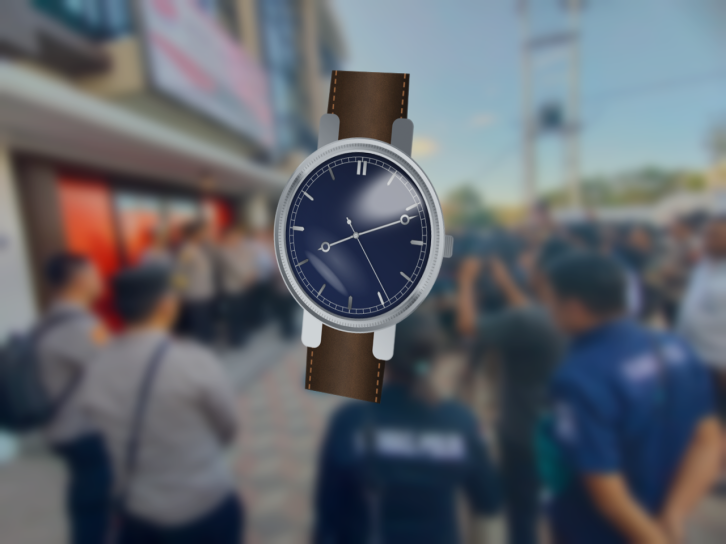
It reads 8:11:24
